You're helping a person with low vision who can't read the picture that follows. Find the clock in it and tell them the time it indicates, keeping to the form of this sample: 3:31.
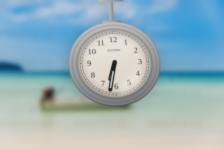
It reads 6:32
